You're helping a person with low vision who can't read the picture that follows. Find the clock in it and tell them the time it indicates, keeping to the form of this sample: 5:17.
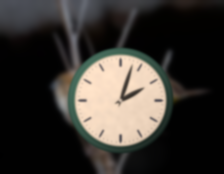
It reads 2:03
